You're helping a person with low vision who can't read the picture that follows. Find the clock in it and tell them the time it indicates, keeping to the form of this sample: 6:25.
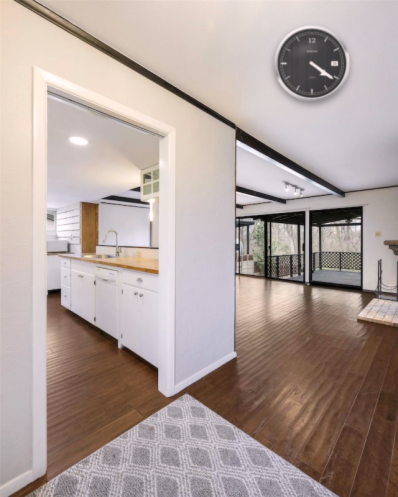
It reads 4:21
